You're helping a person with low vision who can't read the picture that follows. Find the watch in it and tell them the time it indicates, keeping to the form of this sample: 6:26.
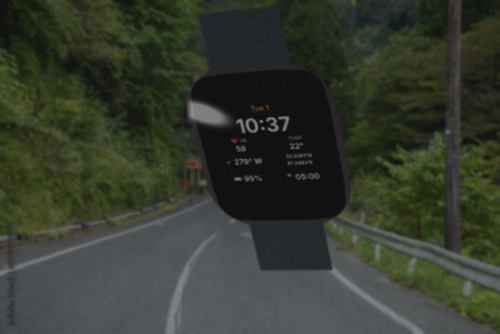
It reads 10:37
